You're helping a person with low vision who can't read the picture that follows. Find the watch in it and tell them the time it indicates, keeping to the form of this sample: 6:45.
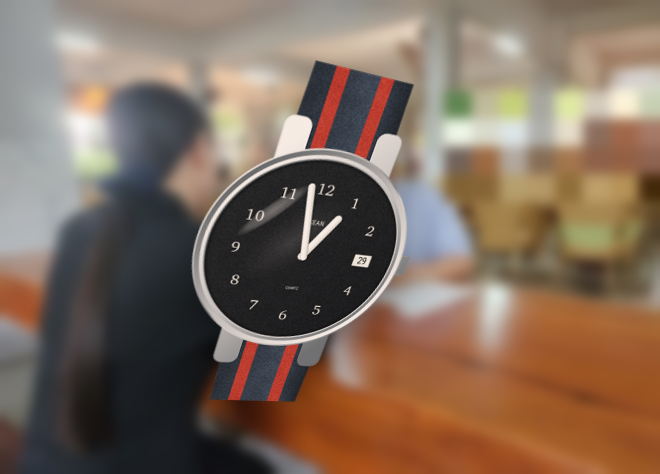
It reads 12:58
